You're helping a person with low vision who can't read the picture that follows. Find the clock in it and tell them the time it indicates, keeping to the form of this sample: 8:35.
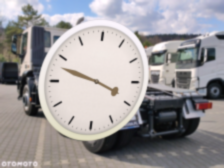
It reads 3:48
